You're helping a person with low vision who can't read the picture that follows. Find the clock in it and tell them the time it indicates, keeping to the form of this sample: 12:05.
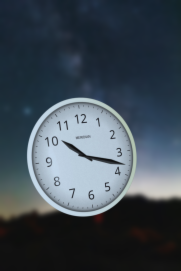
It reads 10:18
